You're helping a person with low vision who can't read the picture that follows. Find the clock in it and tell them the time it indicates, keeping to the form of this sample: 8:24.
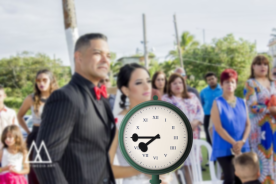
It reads 7:45
